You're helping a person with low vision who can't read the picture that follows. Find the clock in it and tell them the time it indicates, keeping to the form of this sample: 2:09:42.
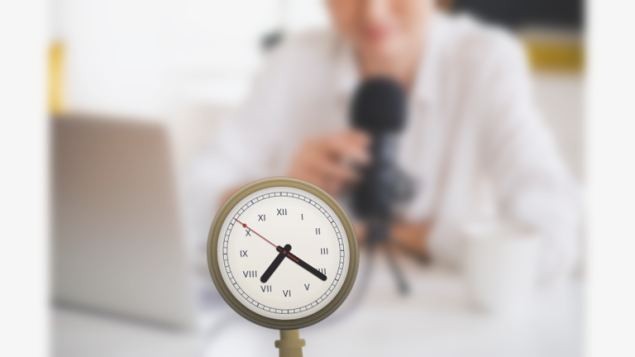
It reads 7:20:51
